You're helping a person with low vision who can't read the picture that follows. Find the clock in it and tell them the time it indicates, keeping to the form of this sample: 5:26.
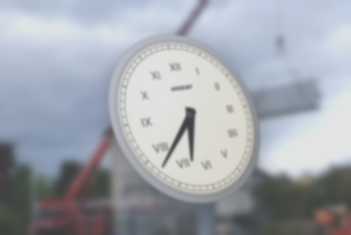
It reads 6:38
